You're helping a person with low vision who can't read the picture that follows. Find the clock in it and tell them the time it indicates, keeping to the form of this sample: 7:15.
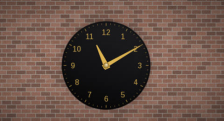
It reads 11:10
